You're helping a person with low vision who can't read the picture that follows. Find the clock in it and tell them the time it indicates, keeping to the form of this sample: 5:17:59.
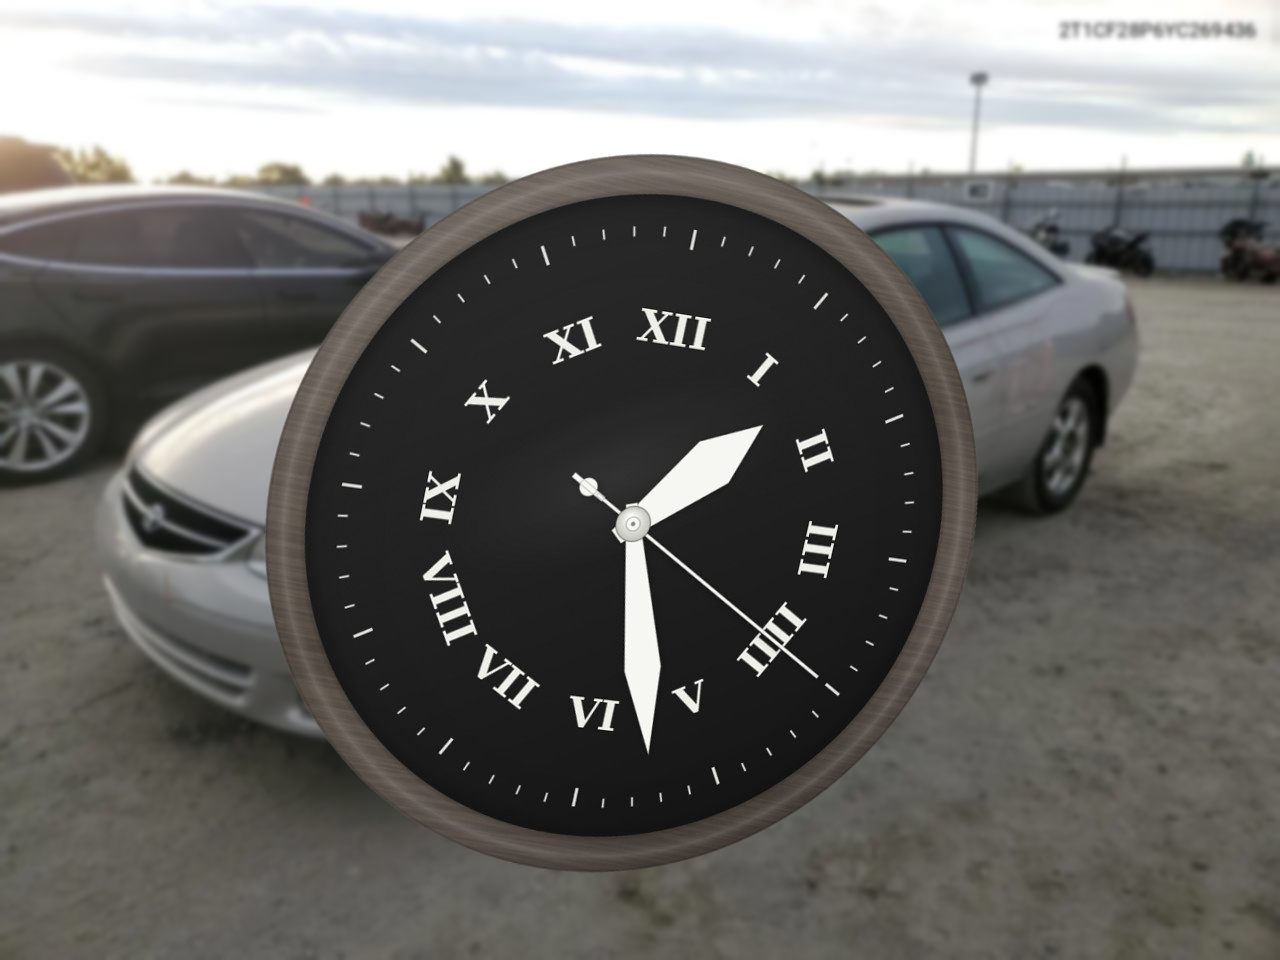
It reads 1:27:20
